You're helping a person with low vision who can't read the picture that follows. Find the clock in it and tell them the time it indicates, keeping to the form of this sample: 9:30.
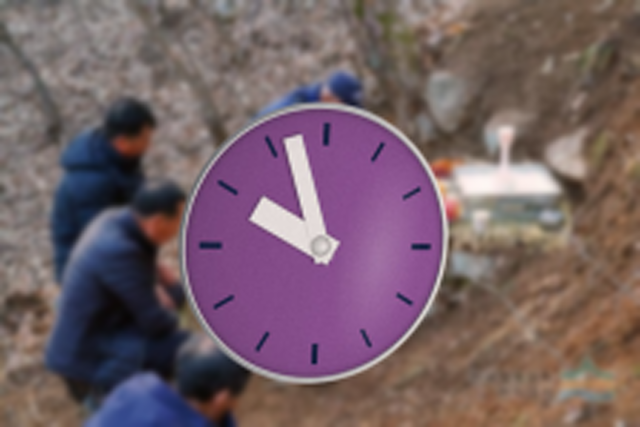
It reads 9:57
